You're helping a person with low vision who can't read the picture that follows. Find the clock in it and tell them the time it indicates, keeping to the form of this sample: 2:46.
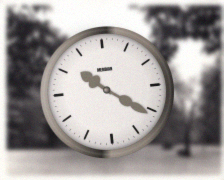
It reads 10:21
